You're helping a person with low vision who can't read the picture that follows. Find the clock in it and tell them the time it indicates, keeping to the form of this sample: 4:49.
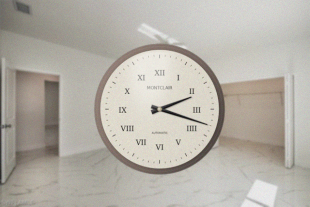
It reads 2:18
